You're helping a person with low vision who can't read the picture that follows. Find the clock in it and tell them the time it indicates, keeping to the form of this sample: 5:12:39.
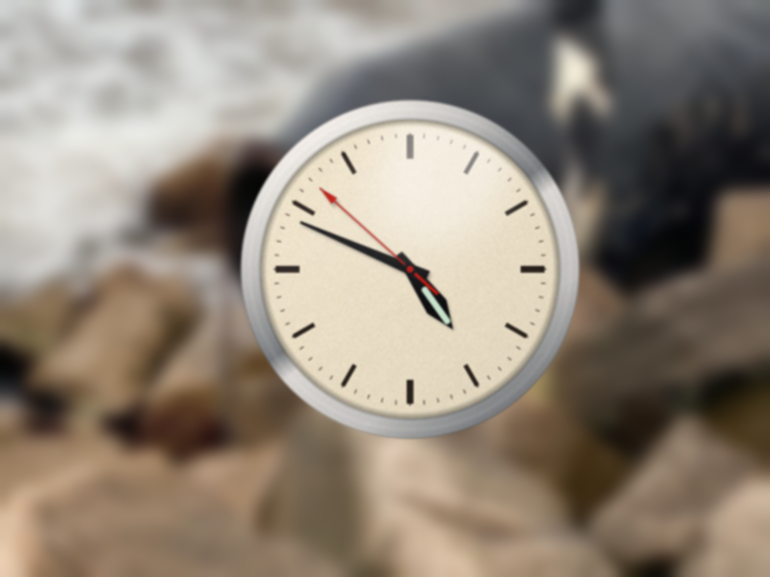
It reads 4:48:52
